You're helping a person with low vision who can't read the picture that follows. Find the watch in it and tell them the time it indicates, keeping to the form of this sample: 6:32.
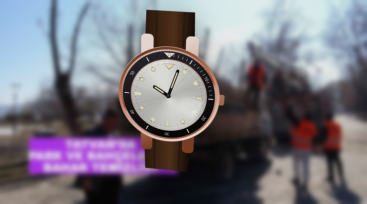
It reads 10:03
